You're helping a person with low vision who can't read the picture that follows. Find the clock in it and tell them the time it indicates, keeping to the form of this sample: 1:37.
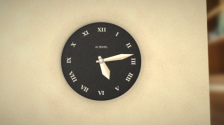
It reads 5:13
